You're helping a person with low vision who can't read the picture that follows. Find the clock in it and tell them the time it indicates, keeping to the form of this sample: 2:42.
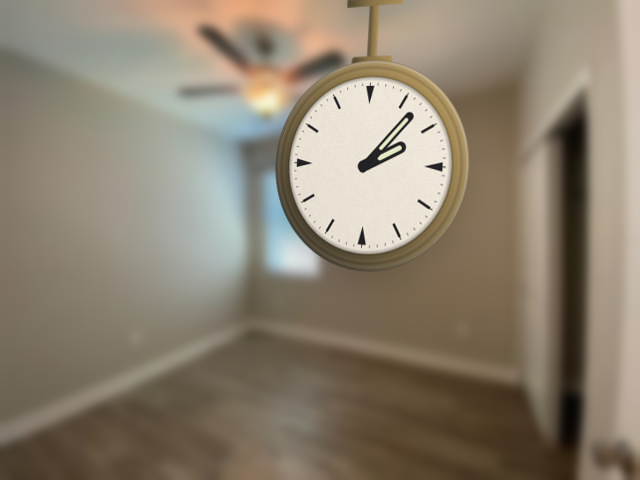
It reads 2:07
